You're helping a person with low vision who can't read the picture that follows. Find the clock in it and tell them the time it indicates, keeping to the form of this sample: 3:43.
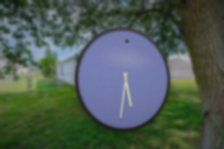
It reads 5:31
